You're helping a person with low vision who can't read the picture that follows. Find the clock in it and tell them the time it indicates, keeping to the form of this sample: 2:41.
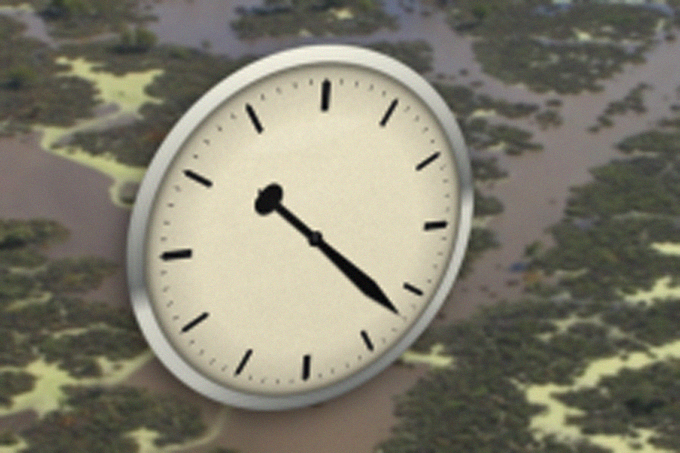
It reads 10:22
